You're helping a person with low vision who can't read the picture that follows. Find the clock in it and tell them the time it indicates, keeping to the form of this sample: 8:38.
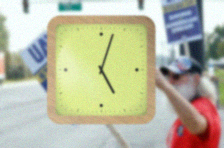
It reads 5:03
